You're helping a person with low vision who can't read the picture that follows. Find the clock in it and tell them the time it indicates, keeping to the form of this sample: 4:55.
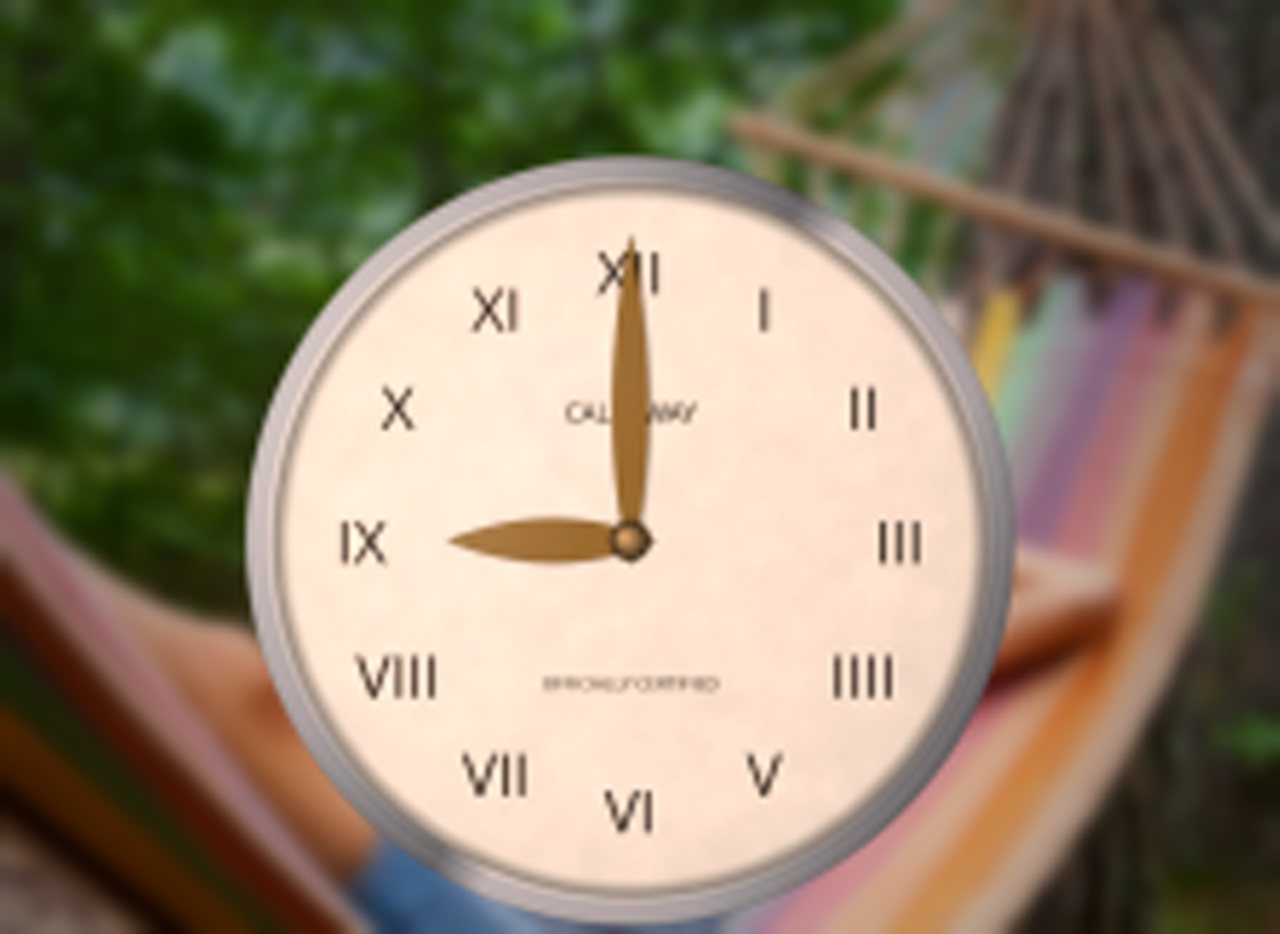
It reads 9:00
